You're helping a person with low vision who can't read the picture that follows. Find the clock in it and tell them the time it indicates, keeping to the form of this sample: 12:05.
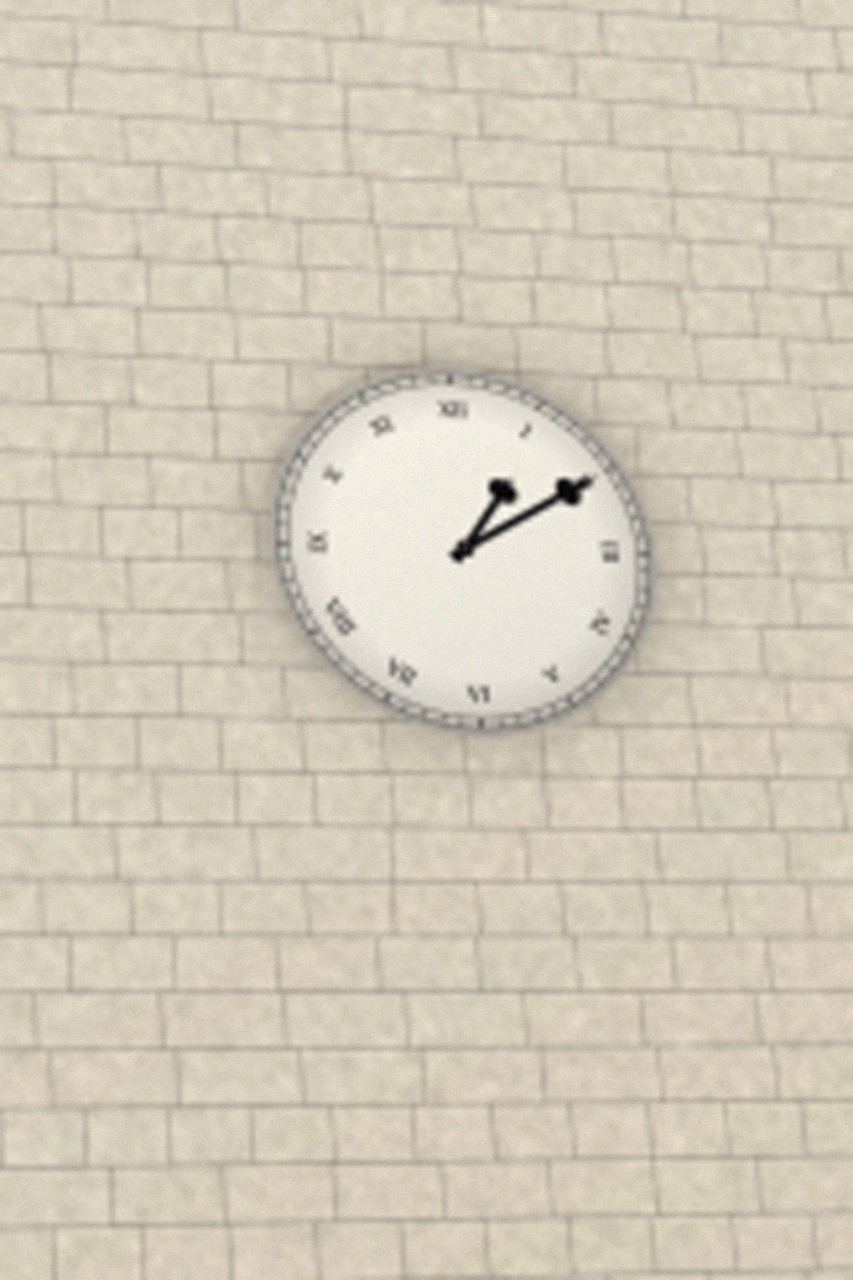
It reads 1:10
